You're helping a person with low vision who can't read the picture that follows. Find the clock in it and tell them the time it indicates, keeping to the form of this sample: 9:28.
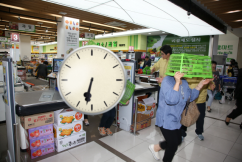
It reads 6:32
